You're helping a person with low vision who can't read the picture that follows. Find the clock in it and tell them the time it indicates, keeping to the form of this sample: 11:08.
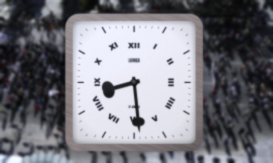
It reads 8:29
